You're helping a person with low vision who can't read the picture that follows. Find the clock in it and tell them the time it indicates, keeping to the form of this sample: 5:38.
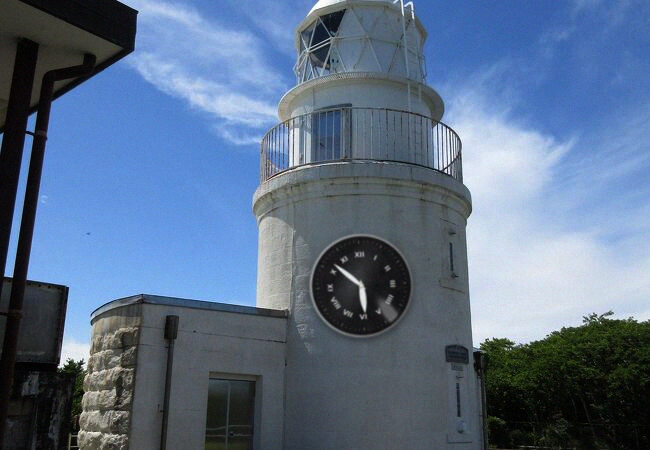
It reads 5:52
